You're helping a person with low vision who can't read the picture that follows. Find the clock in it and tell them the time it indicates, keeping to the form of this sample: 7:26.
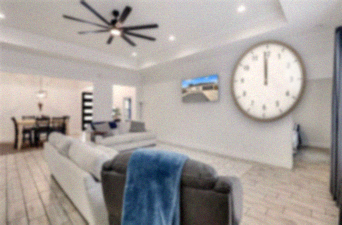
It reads 11:59
